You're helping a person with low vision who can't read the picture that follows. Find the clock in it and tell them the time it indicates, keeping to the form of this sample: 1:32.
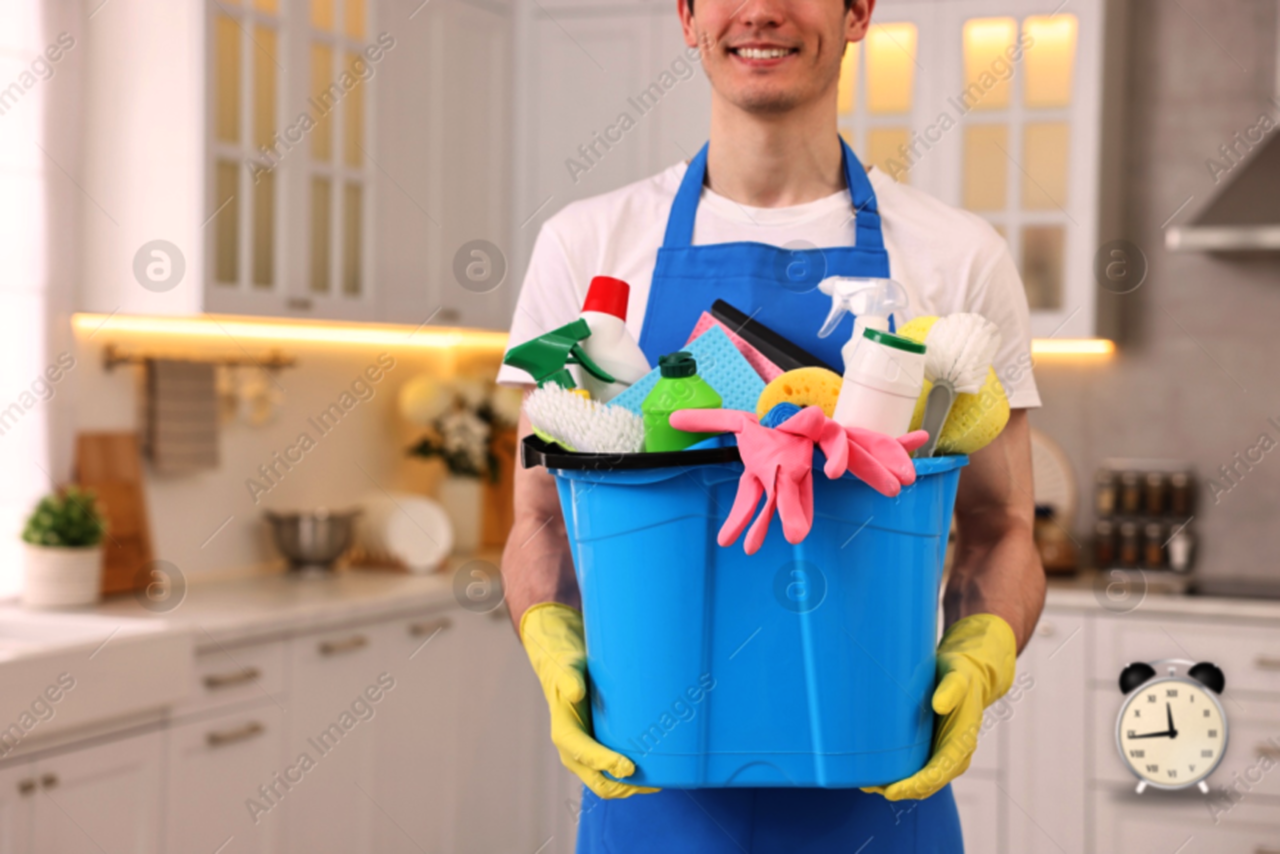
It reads 11:44
